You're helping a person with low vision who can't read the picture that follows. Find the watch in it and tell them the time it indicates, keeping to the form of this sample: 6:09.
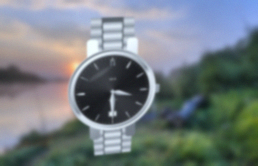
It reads 3:30
